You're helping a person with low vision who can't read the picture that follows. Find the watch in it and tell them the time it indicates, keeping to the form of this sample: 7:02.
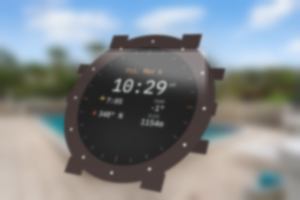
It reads 10:29
